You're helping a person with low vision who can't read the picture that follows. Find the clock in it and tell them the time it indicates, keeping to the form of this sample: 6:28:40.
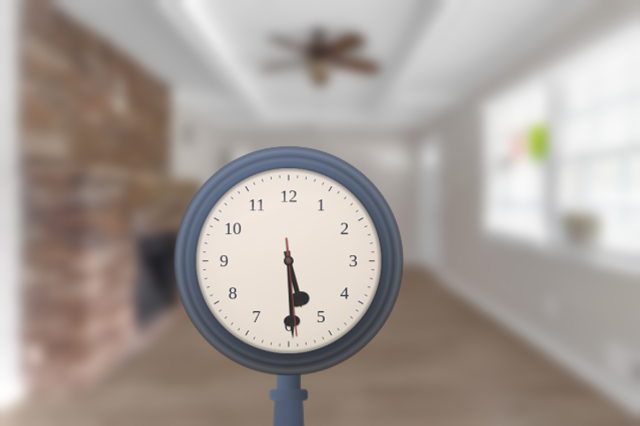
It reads 5:29:29
